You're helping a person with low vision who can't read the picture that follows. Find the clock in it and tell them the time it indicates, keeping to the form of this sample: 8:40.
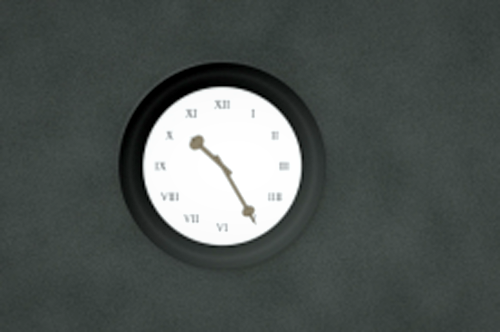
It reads 10:25
